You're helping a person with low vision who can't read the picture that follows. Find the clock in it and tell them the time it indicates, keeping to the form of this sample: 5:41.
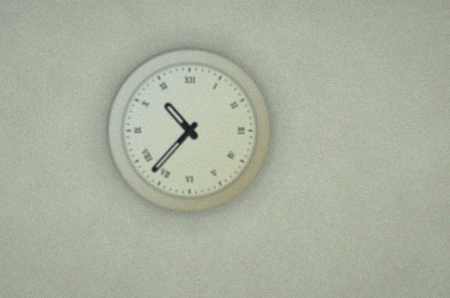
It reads 10:37
